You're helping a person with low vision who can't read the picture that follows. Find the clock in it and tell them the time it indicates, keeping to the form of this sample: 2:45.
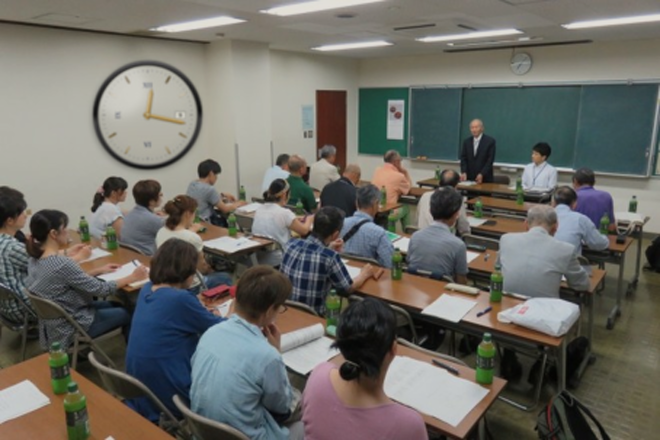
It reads 12:17
